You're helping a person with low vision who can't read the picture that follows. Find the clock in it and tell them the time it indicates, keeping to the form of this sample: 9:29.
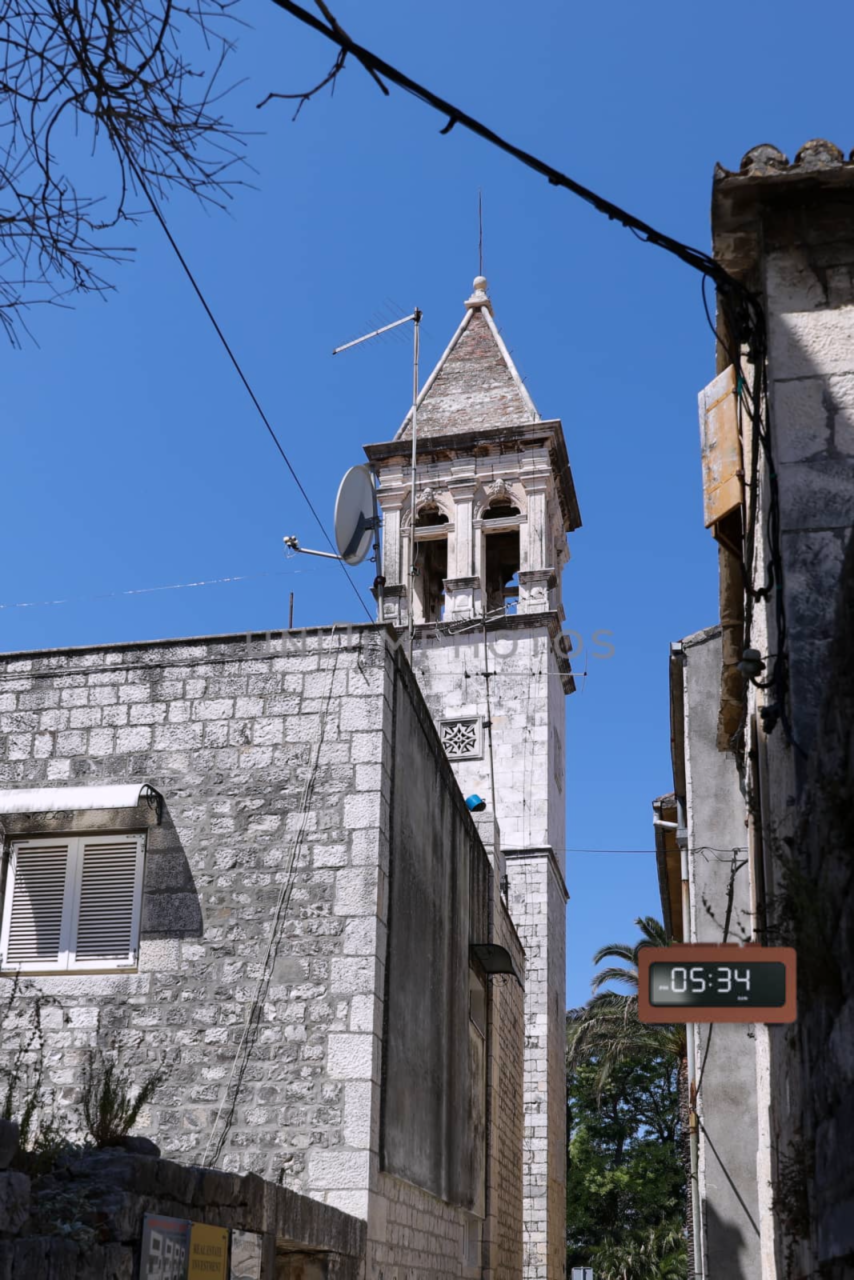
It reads 5:34
